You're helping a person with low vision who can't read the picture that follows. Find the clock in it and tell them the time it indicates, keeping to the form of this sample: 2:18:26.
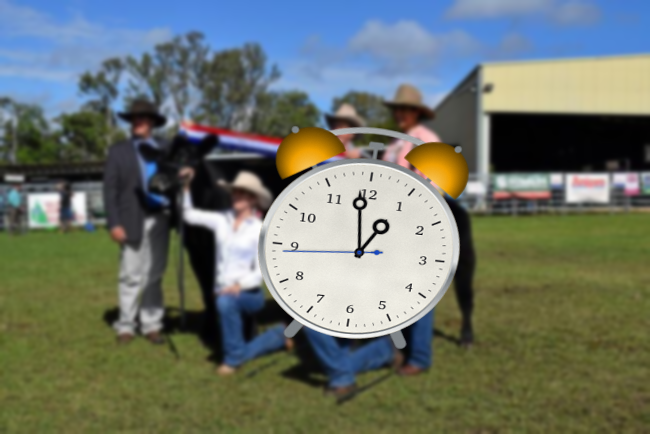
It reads 12:58:44
